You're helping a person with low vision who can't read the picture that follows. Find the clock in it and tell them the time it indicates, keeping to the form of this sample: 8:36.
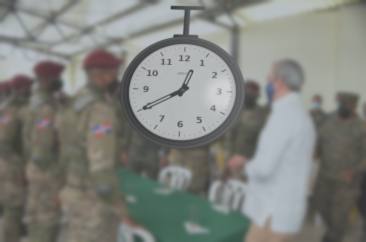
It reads 12:40
